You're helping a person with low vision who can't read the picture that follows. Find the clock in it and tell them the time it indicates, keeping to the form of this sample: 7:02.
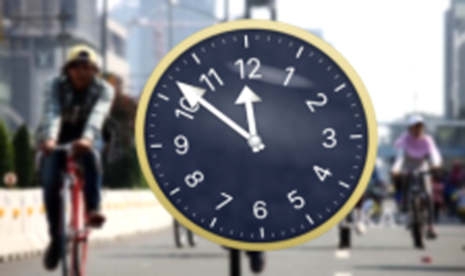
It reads 11:52
